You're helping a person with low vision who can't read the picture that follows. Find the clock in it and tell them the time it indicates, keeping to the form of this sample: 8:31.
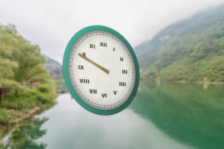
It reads 9:49
